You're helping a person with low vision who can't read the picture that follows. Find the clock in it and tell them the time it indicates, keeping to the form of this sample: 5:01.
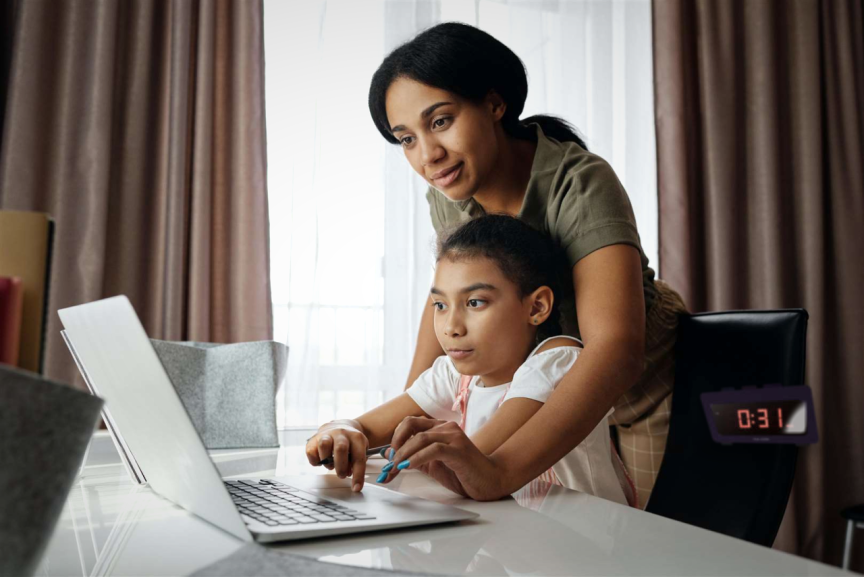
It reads 0:31
